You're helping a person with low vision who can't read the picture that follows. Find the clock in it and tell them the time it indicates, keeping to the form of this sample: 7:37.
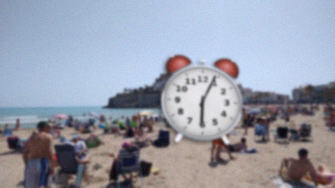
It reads 6:04
